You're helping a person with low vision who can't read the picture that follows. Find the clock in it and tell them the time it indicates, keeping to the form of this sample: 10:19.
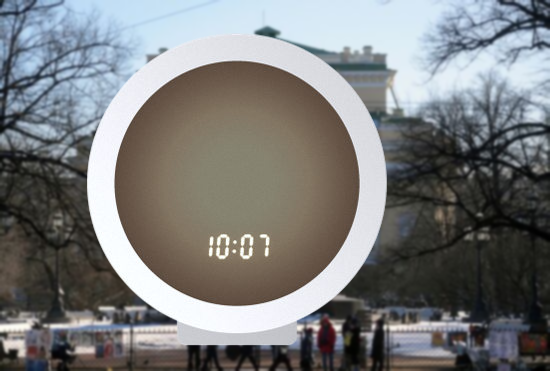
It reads 10:07
